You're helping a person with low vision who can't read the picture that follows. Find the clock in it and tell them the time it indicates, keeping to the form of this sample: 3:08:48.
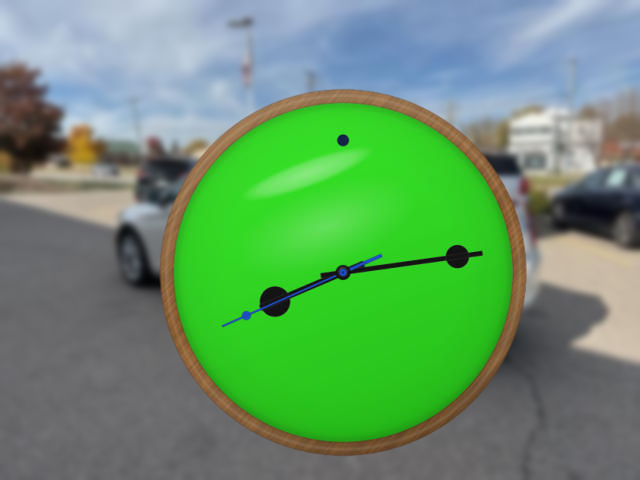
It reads 8:13:41
